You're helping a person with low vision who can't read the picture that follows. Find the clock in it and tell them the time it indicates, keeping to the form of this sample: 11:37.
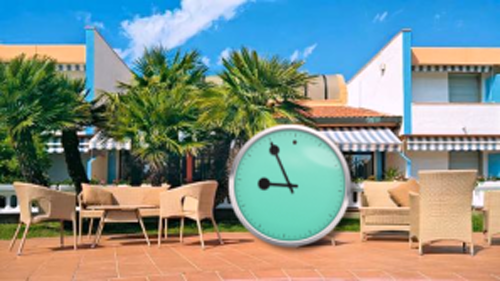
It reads 8:55
